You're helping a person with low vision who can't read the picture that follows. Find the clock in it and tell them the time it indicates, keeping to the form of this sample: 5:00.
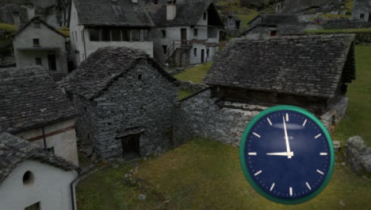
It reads 8:59
